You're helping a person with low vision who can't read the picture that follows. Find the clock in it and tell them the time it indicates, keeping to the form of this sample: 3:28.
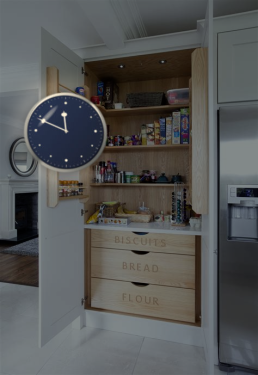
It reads 11:49
